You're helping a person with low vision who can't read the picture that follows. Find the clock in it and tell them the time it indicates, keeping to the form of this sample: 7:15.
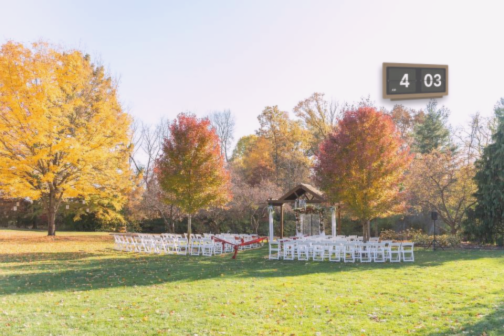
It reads 4:03
